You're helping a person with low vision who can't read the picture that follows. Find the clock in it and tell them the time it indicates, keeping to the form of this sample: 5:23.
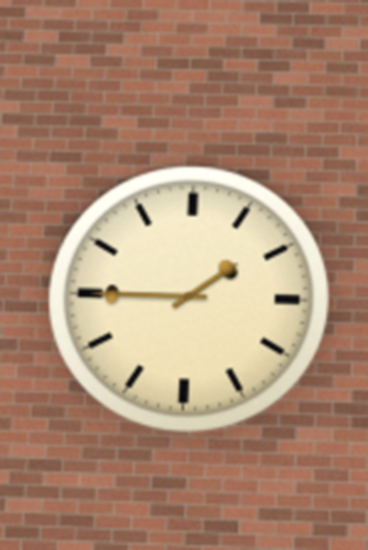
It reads 1:45
